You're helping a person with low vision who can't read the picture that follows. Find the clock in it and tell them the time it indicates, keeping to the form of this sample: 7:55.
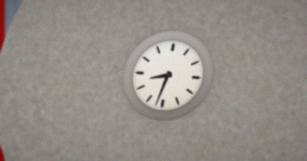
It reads 8:32
